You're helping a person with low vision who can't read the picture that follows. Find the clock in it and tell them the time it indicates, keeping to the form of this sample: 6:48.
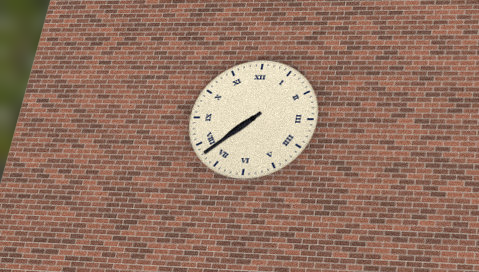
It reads 7:38
